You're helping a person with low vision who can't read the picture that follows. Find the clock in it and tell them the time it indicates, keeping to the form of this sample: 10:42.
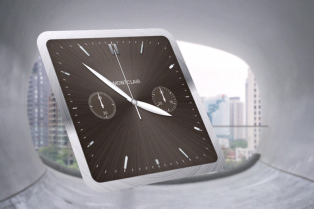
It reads 3:53
